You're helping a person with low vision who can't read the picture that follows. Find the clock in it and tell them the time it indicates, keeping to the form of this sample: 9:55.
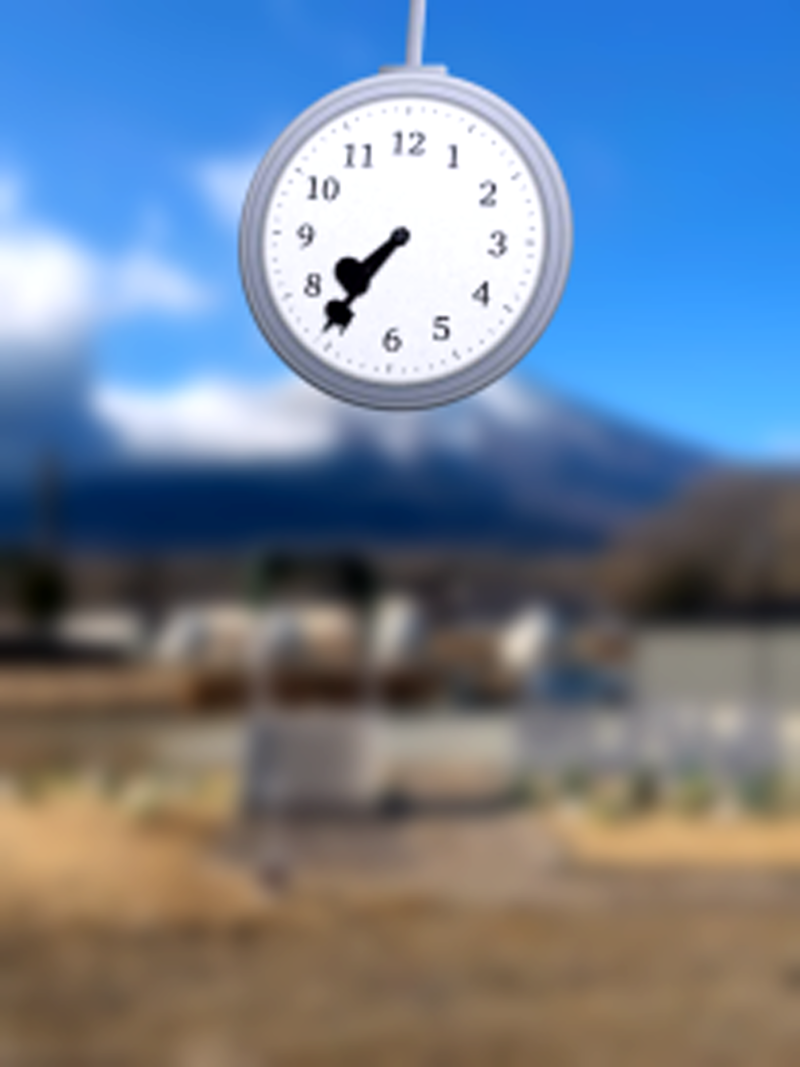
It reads 7:36
